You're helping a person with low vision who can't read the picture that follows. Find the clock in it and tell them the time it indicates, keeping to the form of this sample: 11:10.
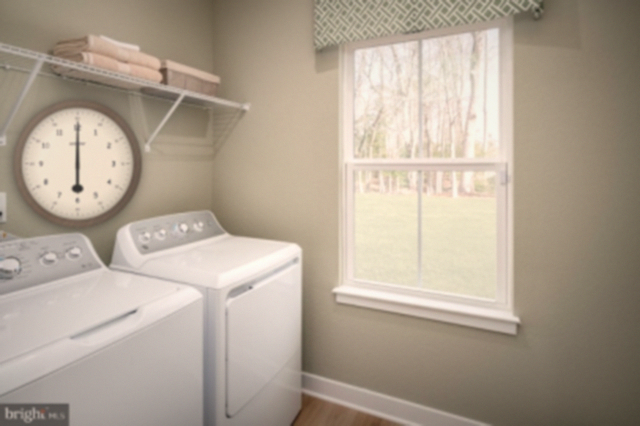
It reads 6:00
